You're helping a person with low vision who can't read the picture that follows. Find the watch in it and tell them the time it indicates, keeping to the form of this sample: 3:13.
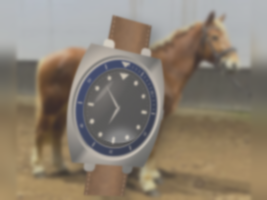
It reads 6:53
